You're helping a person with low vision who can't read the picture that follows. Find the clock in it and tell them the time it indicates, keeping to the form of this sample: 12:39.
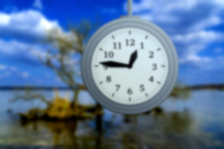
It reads 12:46
